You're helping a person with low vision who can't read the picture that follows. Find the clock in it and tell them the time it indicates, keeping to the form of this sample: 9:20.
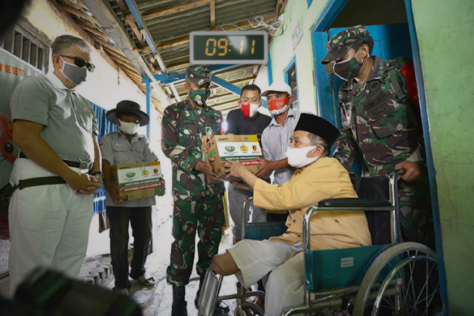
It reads 9:11
